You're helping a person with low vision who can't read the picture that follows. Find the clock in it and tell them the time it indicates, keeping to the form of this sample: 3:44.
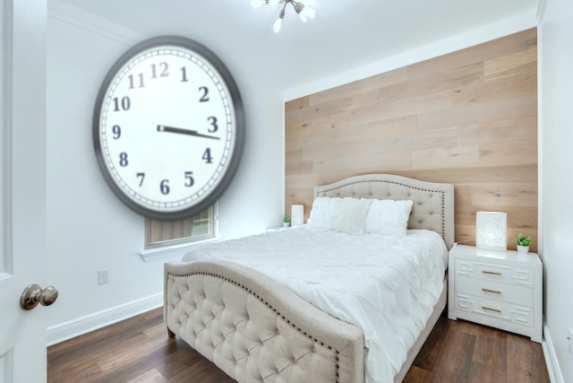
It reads 3:17
